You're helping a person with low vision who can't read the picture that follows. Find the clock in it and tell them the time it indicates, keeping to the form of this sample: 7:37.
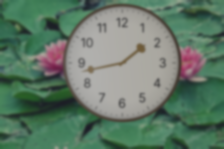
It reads 1:43
